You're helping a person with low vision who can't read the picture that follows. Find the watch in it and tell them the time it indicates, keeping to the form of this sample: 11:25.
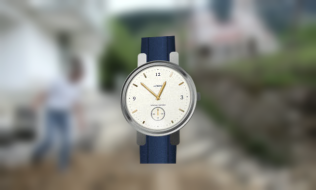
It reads 12:52
